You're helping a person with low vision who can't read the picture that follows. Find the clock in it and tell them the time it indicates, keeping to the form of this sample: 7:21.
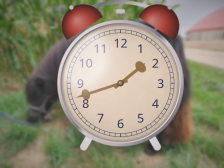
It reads 1:42
